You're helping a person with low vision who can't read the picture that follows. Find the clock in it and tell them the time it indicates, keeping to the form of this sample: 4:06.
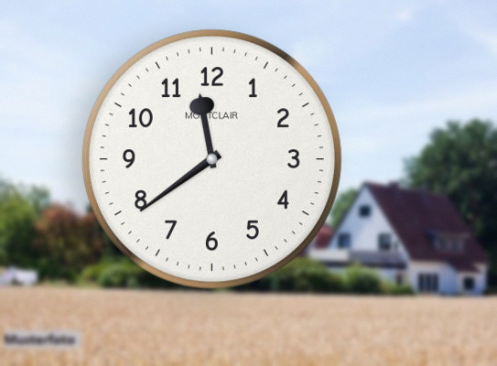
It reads 11:39
